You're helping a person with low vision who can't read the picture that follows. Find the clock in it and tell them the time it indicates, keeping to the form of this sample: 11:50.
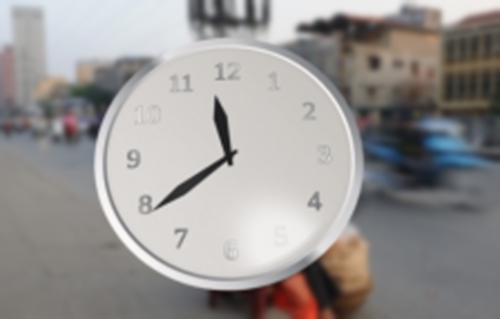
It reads 11:39
